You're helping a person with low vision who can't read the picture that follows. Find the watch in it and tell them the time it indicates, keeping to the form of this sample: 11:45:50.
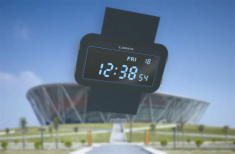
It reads 12:38:54
